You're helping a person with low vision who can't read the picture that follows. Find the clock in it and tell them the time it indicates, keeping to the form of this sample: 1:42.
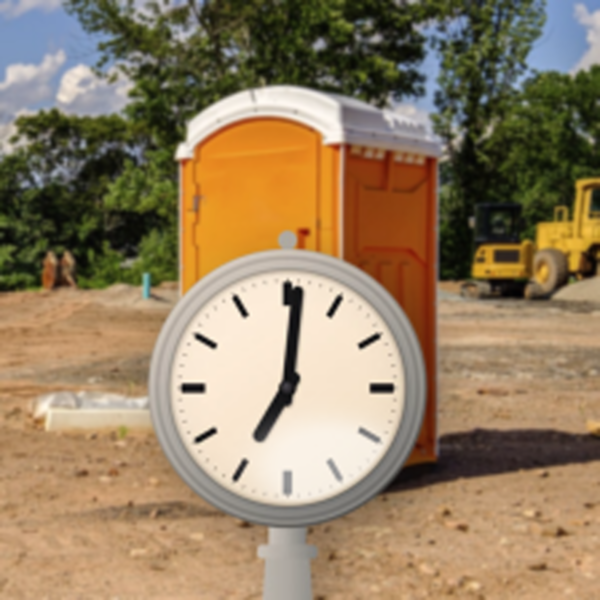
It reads 7:01
